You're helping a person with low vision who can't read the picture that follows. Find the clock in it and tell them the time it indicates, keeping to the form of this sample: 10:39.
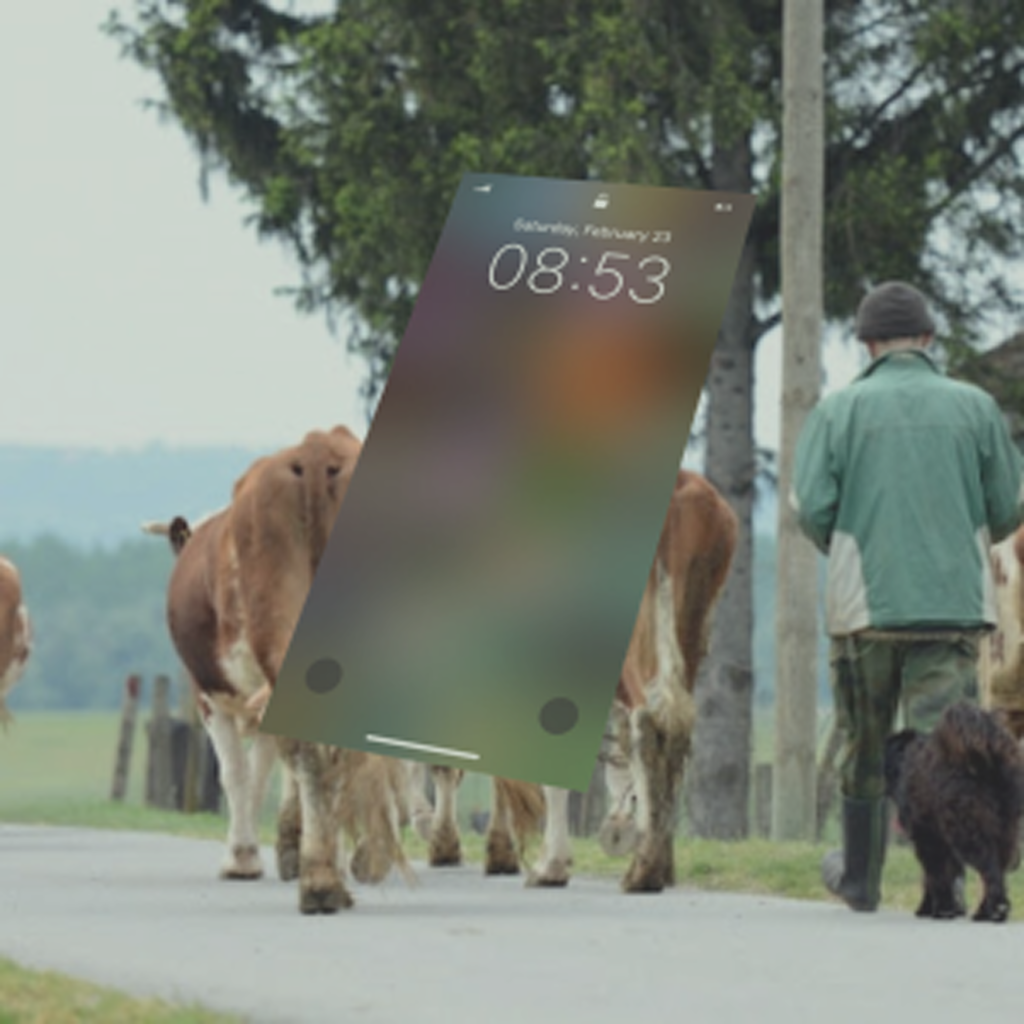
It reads 8:53
